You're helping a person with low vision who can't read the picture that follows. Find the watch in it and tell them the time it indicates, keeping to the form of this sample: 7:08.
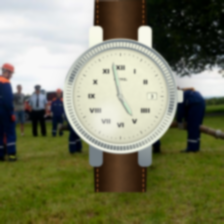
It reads 4:58
